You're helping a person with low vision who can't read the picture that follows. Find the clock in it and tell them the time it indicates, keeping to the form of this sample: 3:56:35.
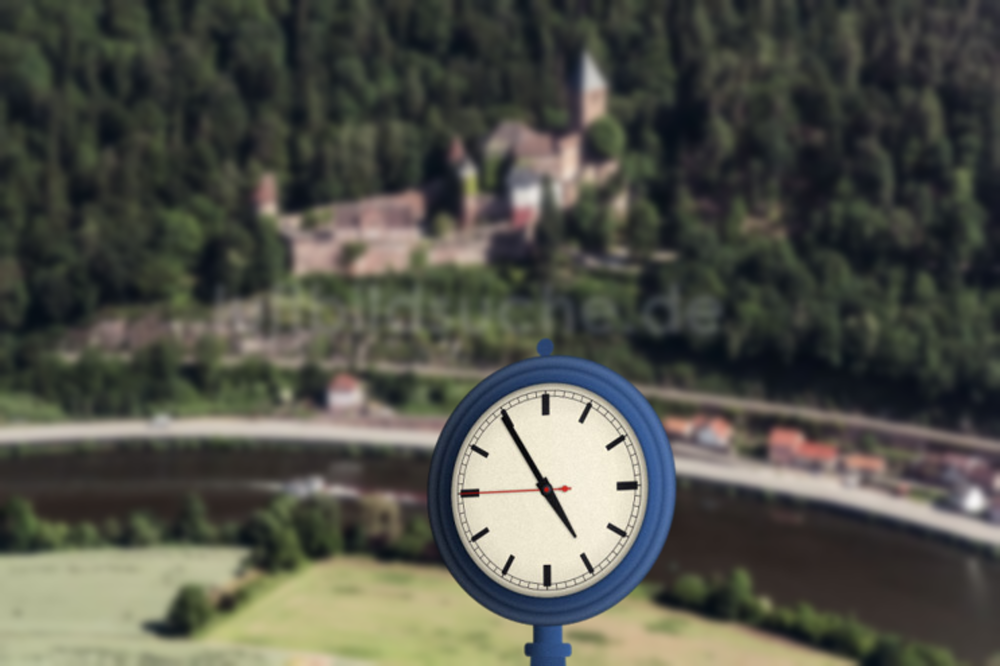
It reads 4:54:45
